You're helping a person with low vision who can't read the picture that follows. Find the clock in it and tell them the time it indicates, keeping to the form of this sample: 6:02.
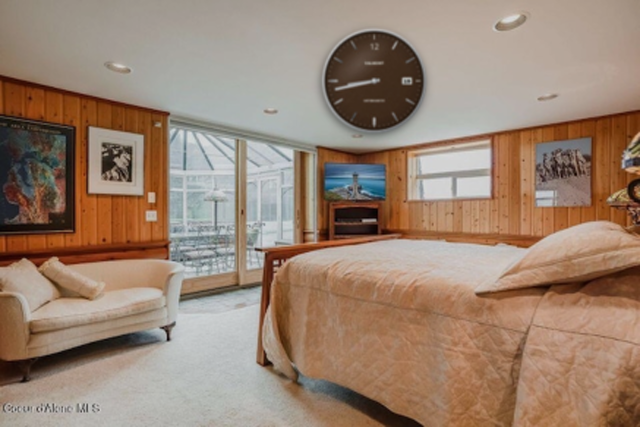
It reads 8:43
